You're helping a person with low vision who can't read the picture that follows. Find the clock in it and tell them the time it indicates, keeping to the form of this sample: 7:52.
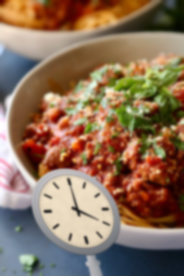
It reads 4:00
